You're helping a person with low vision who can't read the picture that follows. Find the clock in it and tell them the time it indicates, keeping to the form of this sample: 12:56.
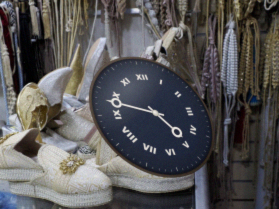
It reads 4:48
